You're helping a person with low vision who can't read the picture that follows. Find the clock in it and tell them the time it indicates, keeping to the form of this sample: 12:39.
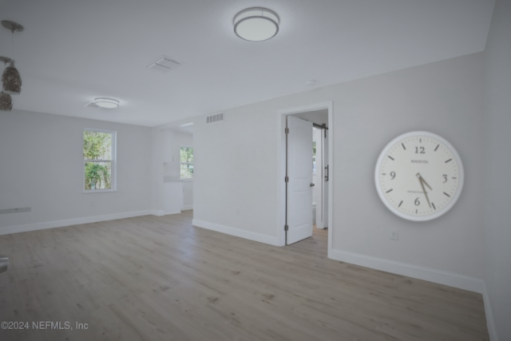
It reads 4:26
